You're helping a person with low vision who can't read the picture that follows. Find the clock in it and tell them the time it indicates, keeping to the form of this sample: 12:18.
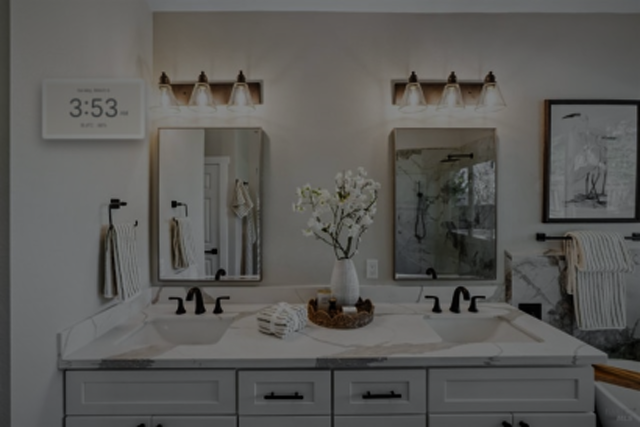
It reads 3:53
